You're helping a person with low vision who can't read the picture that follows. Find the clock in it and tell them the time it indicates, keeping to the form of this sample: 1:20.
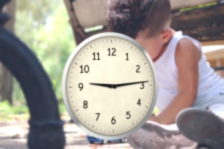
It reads 9:14
